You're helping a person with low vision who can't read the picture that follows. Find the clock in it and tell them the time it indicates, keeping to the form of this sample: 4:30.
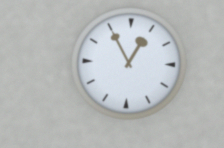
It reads 12:55
